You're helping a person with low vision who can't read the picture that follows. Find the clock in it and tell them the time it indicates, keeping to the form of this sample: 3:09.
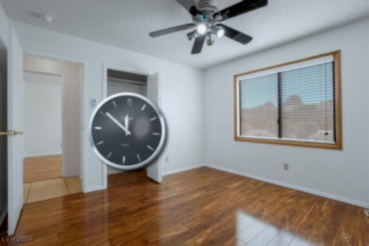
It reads 11:51
